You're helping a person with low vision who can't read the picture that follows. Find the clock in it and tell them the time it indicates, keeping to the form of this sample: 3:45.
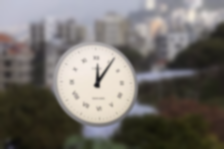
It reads 12:06
